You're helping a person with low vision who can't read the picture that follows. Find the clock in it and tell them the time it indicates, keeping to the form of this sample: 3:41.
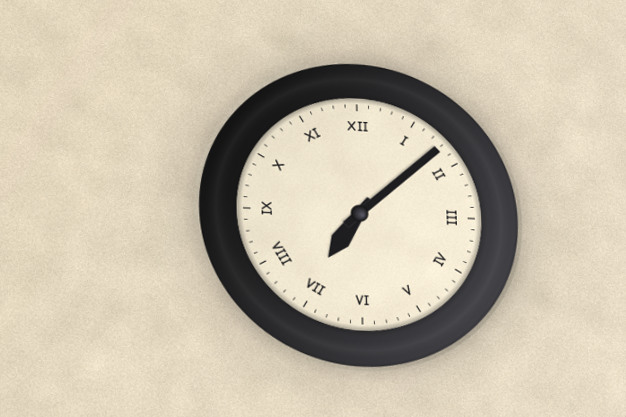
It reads 7:08
